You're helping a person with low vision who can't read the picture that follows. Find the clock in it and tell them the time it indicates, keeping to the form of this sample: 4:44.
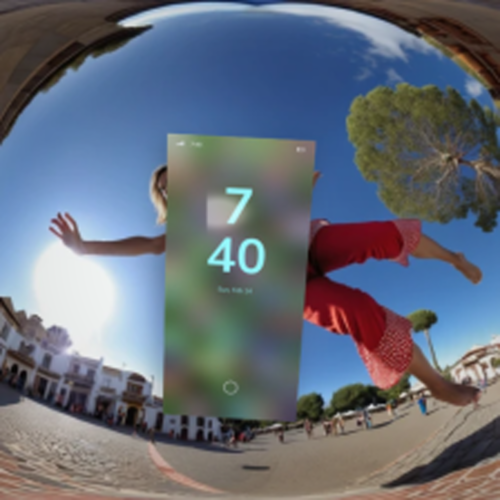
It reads 7:40
